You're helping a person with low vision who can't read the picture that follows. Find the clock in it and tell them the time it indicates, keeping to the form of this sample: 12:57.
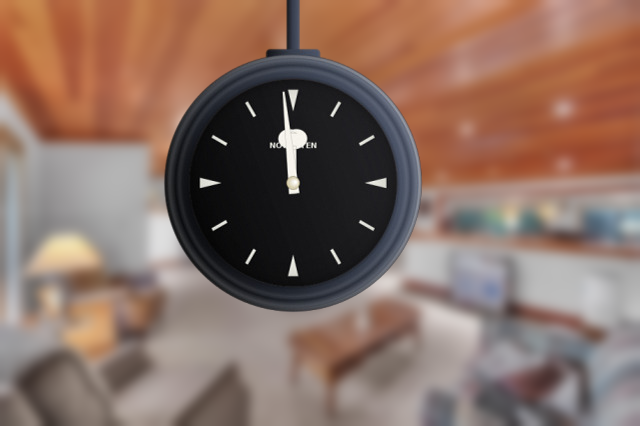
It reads 11:59
